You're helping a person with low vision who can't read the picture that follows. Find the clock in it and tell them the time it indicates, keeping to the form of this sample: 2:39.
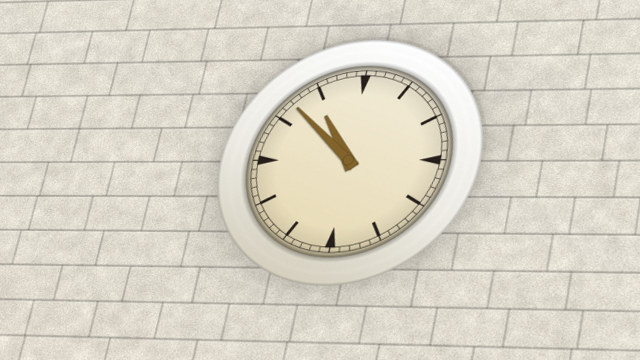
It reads 10:52
